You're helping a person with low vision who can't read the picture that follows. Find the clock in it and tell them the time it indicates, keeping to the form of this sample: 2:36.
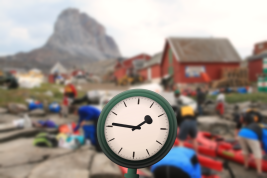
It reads 1:46
